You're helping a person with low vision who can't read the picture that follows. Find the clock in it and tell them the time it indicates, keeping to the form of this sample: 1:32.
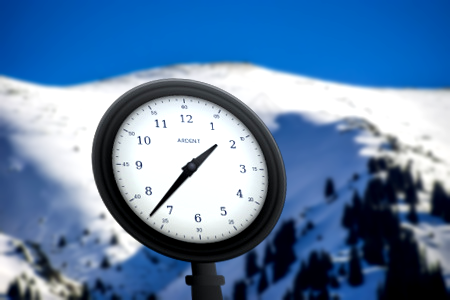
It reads 1:37
